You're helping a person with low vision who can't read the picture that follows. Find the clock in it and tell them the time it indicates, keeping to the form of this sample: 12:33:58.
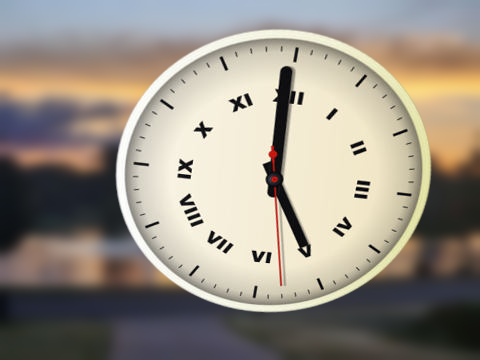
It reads 4:59:28
